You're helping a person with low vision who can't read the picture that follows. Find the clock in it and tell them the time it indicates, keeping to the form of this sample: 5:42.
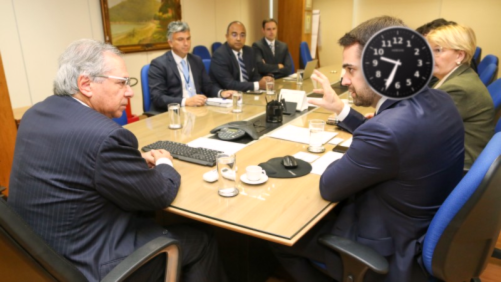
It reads 9:34
